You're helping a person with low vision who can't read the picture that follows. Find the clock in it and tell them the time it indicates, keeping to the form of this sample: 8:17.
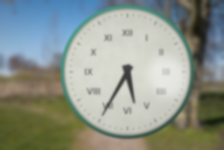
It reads 5:35
